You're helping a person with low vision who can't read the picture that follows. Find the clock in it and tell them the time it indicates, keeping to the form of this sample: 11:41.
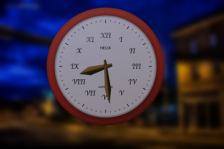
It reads 8:29
